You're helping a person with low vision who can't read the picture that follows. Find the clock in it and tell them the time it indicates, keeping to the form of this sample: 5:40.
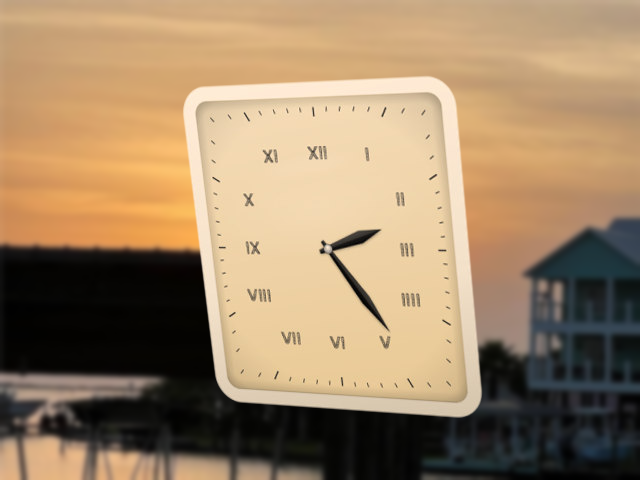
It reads 2:24
